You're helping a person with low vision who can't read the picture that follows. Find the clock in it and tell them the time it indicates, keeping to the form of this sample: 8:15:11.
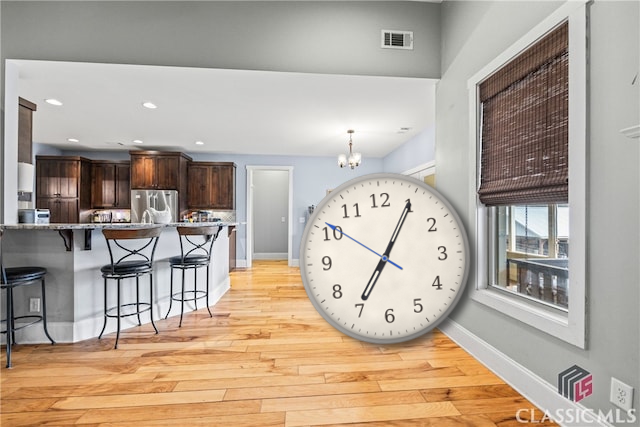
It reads 7:04:51
